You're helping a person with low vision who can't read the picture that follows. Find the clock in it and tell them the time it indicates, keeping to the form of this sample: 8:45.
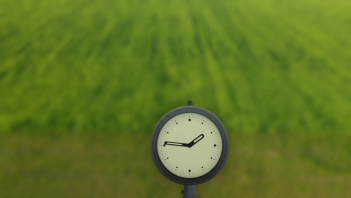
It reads 1:46
